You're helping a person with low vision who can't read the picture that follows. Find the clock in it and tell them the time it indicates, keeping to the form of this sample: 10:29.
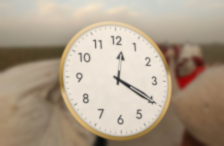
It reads 12:20
